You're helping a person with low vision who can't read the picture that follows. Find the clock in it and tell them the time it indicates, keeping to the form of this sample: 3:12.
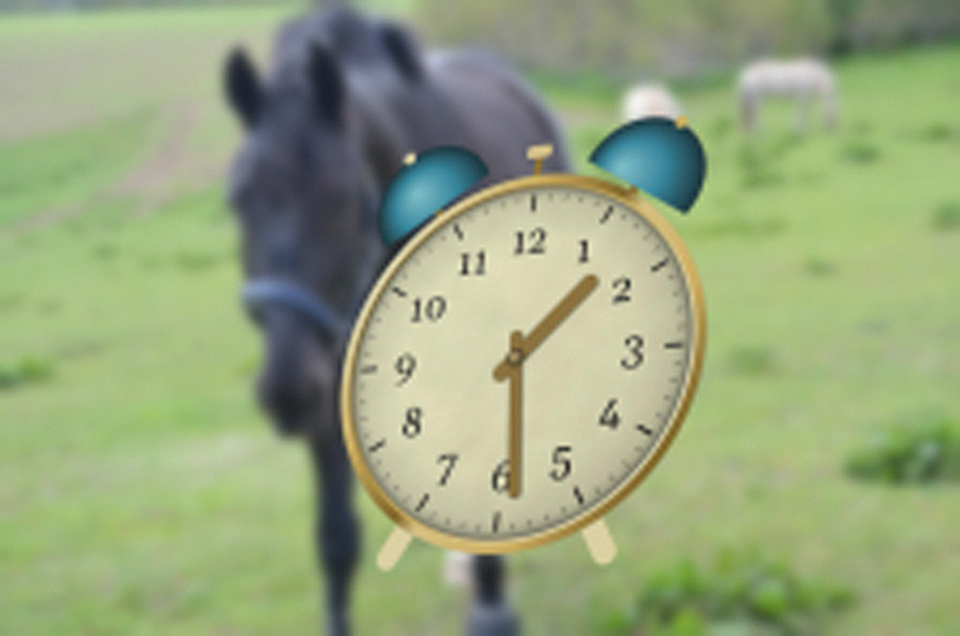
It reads 1:29
